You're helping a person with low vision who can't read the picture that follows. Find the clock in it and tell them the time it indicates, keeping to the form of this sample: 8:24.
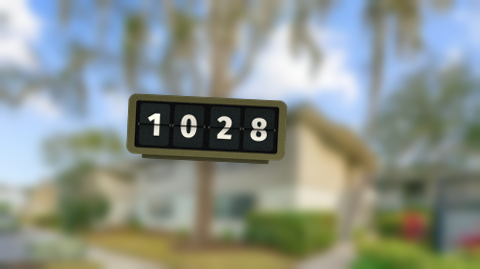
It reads 10:28
